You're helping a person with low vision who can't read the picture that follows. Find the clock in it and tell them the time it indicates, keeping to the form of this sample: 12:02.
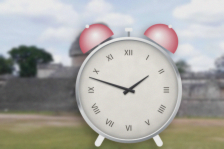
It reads 1:48
